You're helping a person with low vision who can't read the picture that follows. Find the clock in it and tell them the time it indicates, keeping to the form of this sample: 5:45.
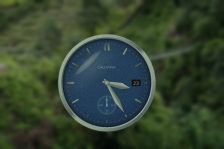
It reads 3:25
